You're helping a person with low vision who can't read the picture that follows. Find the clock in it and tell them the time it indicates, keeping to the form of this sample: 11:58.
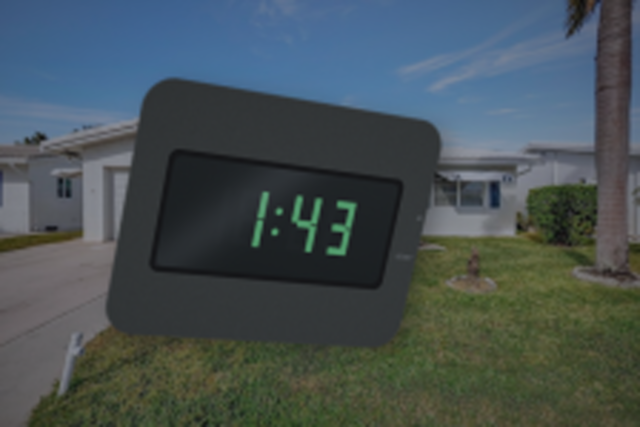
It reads 1:43
